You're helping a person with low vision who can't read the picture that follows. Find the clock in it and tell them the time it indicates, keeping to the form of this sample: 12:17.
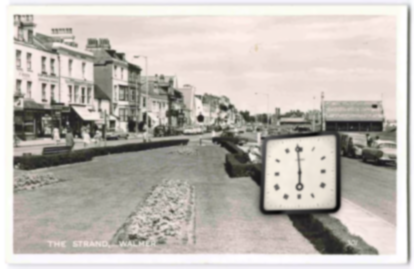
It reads 5:59
